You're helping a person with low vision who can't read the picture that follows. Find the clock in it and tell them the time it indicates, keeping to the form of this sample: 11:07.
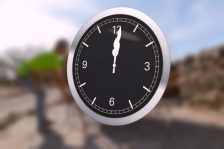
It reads 12:01
